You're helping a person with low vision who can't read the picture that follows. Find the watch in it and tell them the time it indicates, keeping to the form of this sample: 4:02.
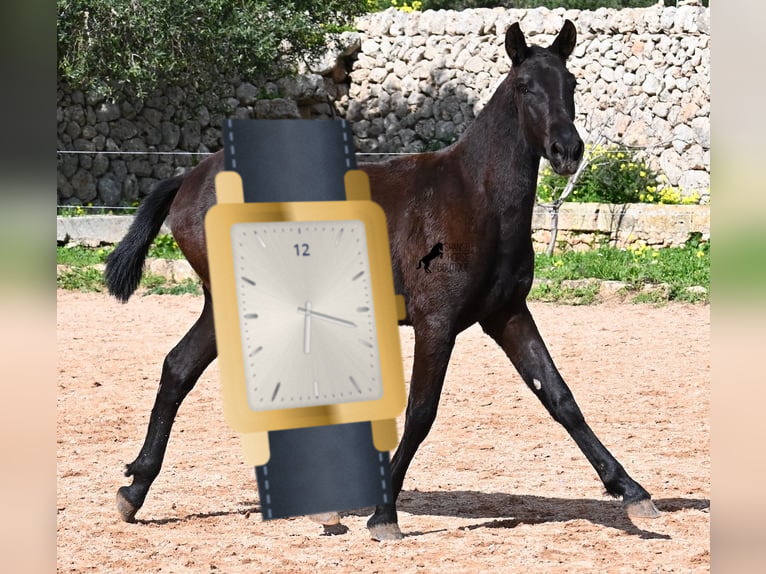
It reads 6:18
